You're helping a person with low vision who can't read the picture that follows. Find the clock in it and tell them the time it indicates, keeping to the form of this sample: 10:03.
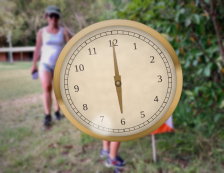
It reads 6:00
